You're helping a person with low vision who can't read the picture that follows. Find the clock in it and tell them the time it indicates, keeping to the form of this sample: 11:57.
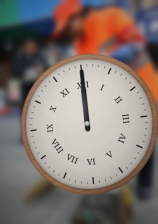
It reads 12:00
